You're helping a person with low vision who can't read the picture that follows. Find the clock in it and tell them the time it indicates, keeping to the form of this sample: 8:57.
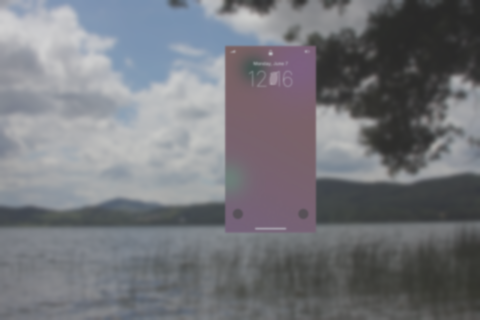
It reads 12:16
